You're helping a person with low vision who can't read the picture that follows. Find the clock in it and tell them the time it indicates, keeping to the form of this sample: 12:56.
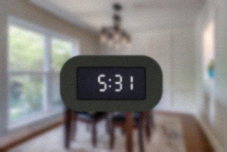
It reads 5:31
